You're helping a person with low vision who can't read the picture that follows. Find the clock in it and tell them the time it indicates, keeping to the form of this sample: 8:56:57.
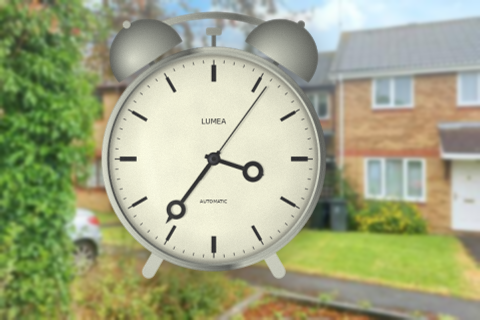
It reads 3:36:06
